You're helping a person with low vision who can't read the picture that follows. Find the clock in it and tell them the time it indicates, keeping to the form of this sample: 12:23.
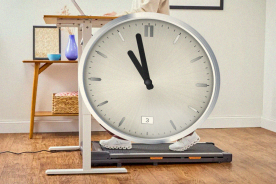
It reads 10:58
